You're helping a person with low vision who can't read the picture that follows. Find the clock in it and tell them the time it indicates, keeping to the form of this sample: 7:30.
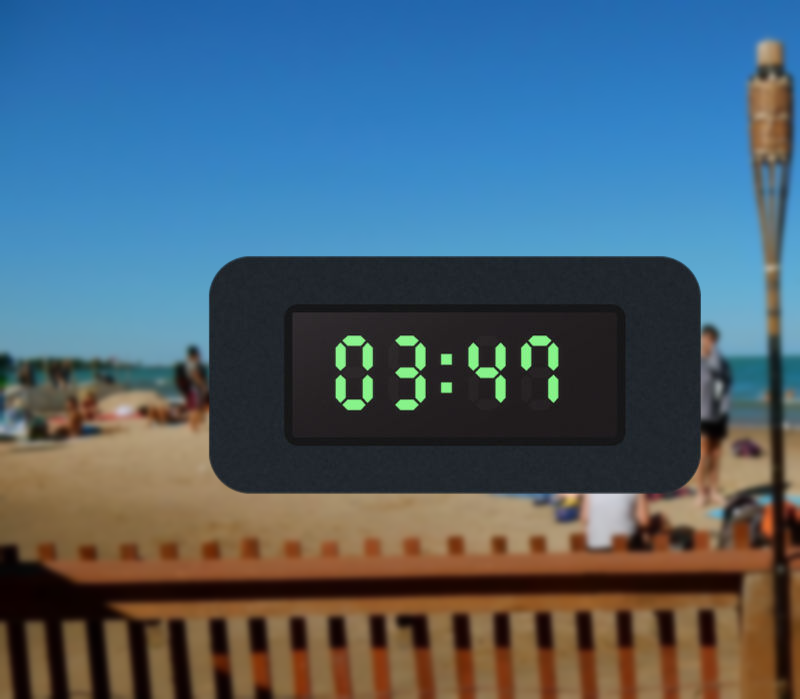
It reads 3:47
